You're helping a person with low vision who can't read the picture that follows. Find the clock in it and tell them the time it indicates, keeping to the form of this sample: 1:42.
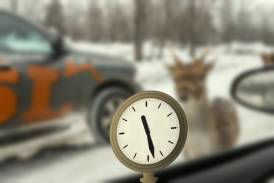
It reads 11:28
